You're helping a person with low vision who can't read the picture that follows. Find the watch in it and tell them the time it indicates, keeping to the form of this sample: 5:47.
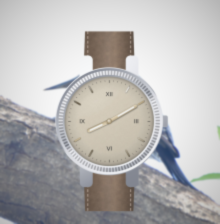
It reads 8:10
